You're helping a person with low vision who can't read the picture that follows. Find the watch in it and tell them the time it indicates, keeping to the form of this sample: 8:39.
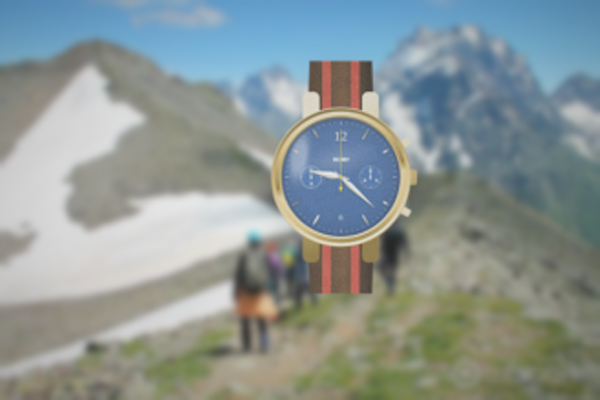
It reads 9:22
